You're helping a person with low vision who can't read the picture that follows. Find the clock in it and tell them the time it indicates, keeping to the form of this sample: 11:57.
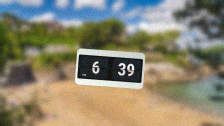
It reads 6:39
